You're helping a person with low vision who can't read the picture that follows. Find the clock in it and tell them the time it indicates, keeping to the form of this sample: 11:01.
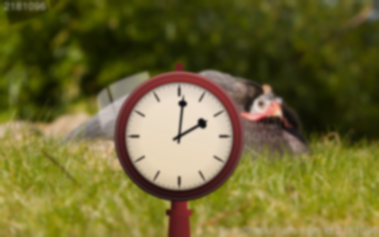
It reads 2:01
